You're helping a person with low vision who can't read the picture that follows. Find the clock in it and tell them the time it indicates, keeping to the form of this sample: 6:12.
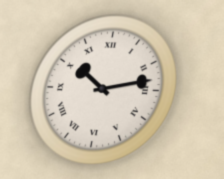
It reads 10:13
